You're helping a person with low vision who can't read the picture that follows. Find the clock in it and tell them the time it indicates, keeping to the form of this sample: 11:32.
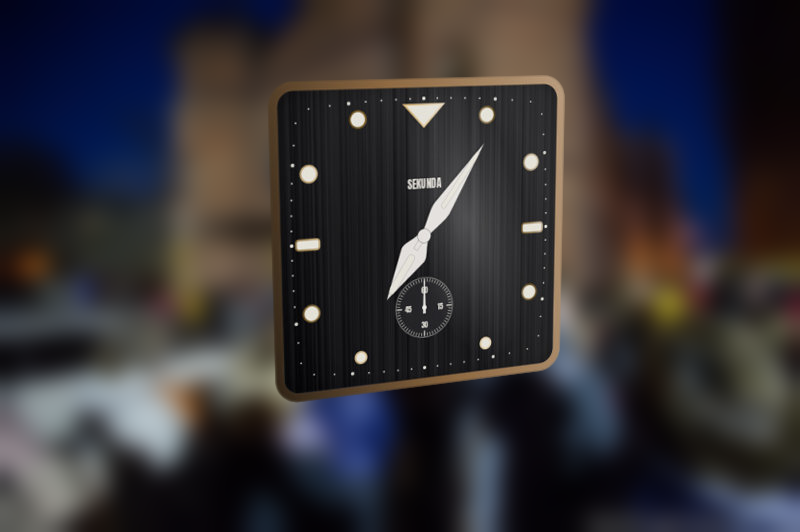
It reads 7:06
